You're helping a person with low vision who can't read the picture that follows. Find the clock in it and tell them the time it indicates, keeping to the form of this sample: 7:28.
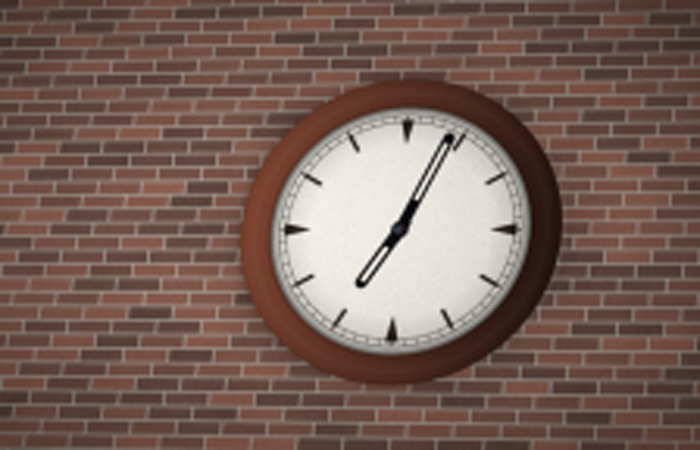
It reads 7:04
